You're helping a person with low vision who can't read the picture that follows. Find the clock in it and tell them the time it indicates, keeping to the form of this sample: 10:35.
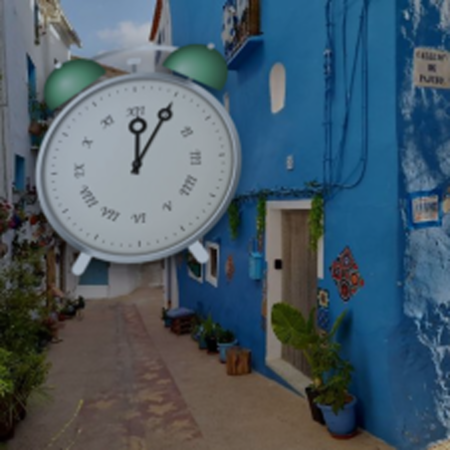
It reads 12:05
